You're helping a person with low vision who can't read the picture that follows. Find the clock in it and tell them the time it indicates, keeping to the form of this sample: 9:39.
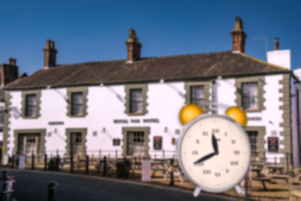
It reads 11:41
